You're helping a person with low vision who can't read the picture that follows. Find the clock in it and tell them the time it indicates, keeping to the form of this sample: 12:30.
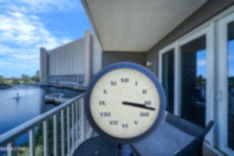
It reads 3:17
